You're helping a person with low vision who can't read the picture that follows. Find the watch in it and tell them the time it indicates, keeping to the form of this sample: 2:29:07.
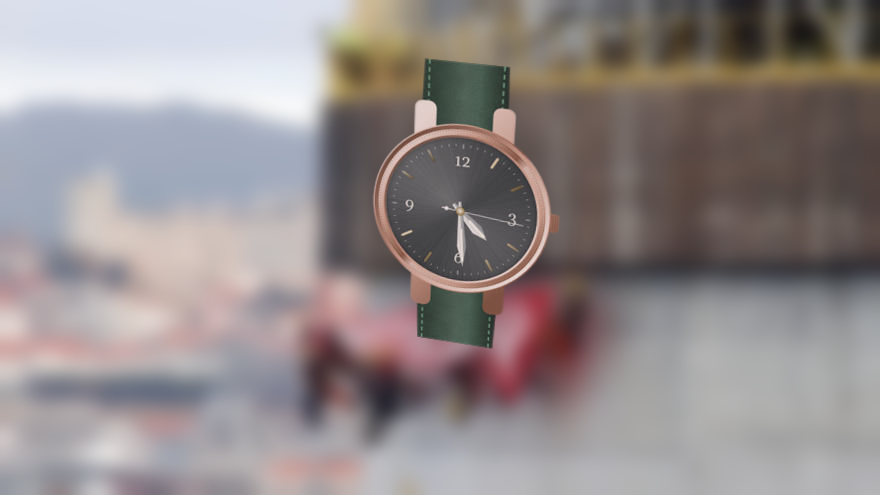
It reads 4:29:16
